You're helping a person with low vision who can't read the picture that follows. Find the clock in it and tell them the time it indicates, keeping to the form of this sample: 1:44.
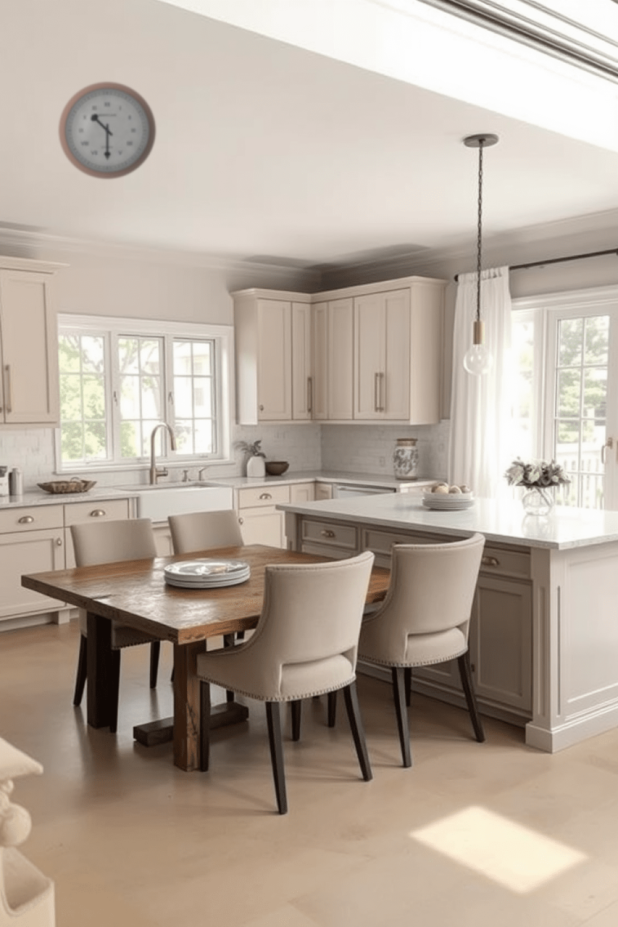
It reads 10:30
